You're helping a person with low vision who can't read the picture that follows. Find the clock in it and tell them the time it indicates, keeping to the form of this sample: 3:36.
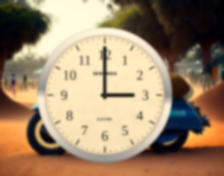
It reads 3:00
